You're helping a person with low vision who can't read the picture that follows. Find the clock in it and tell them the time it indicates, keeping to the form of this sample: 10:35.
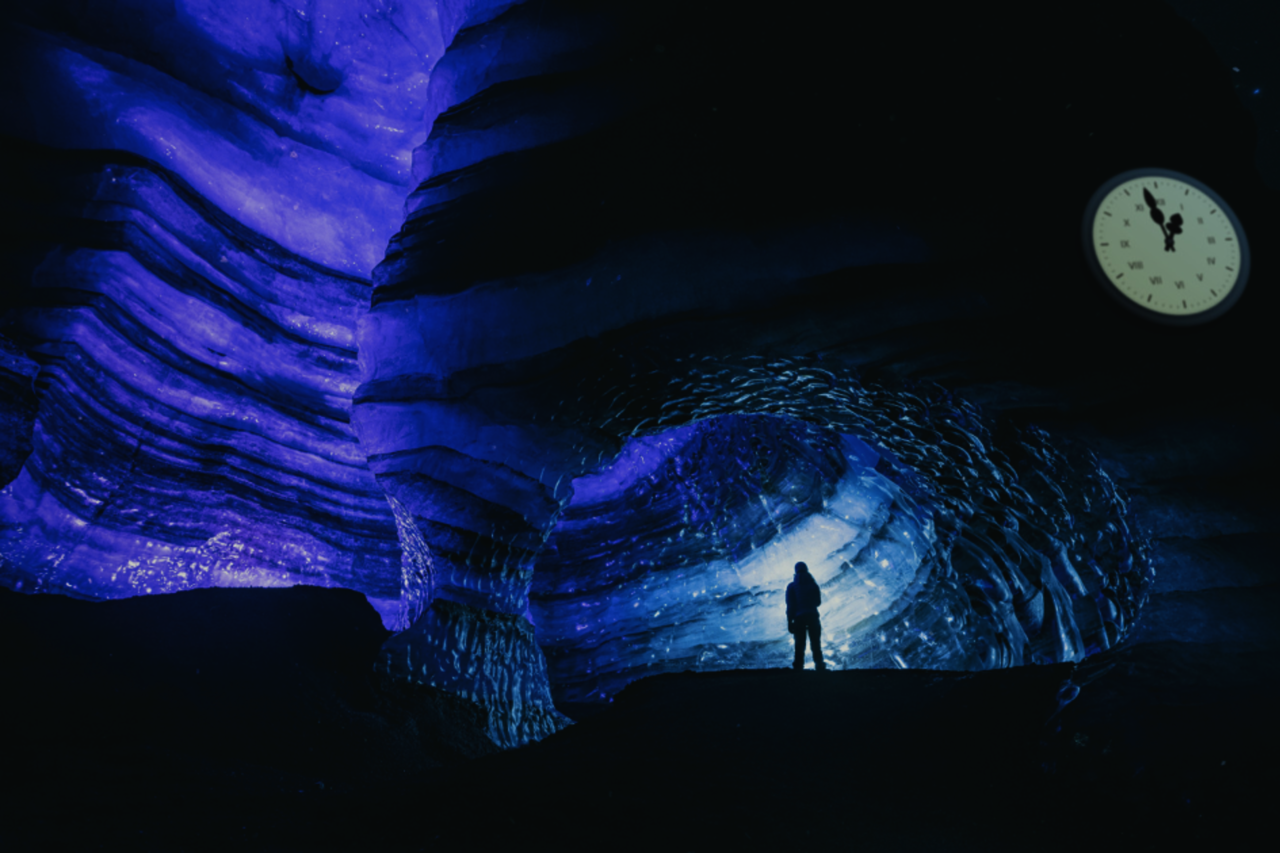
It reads 12:58
